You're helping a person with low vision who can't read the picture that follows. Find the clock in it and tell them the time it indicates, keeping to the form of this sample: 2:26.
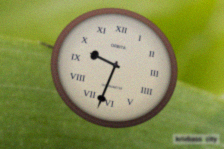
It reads 9:32
